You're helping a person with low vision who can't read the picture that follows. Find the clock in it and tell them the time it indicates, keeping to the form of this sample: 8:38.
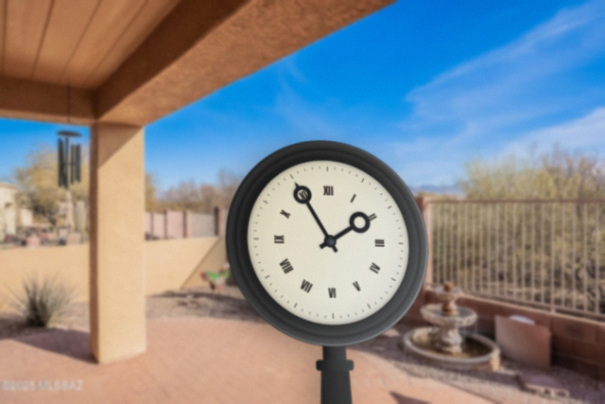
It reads 1:55
